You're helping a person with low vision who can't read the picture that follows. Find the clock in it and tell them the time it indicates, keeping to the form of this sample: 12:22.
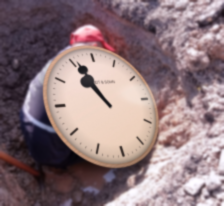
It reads 10:56
